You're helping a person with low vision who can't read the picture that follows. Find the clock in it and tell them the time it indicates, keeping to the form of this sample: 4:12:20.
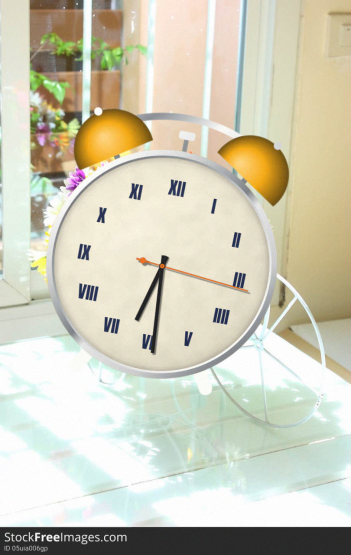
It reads 6:29:16
